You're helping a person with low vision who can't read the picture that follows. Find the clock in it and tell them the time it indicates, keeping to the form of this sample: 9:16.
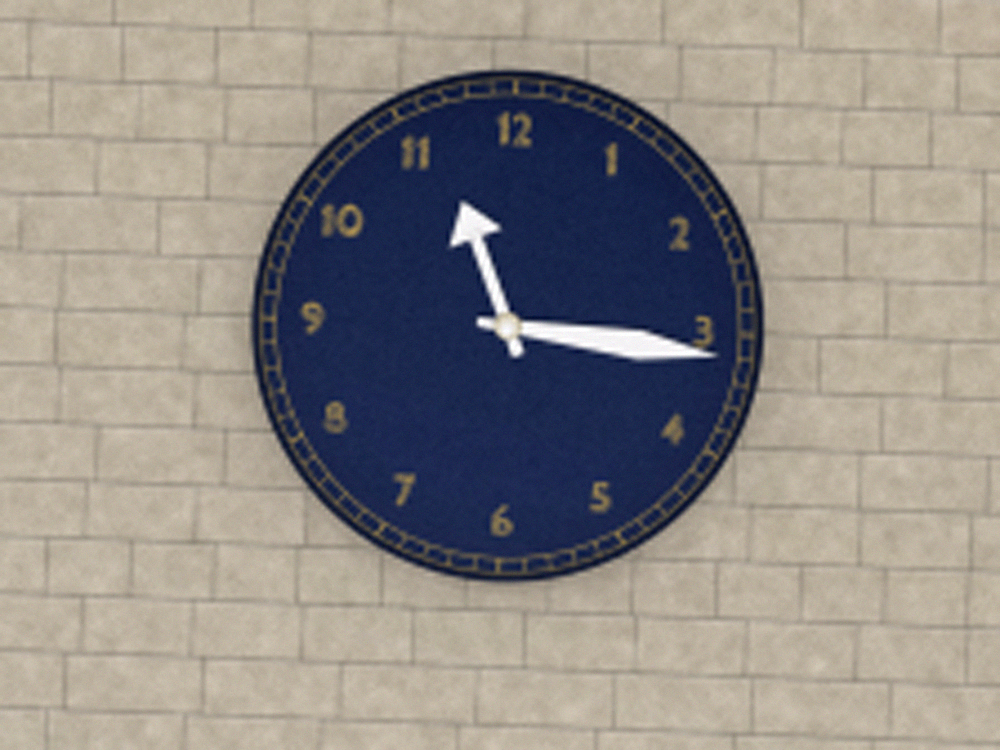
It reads 11:16
